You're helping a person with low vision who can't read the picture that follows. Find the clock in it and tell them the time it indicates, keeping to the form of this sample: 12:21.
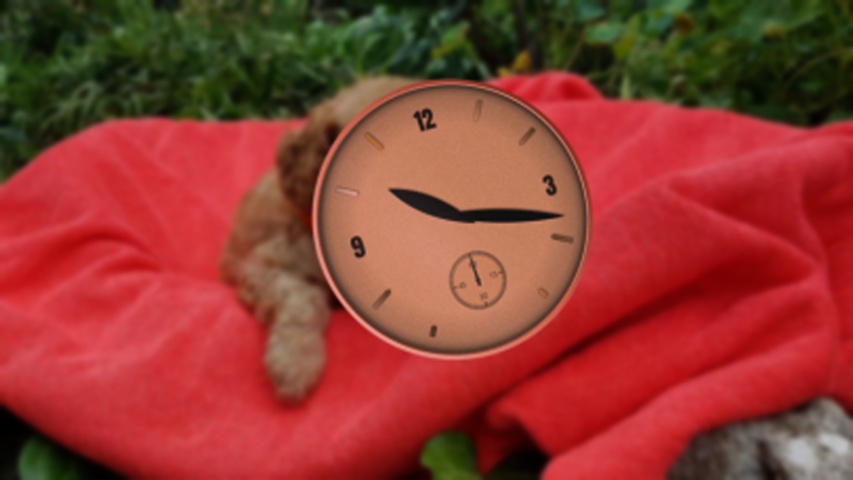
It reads 10:18
